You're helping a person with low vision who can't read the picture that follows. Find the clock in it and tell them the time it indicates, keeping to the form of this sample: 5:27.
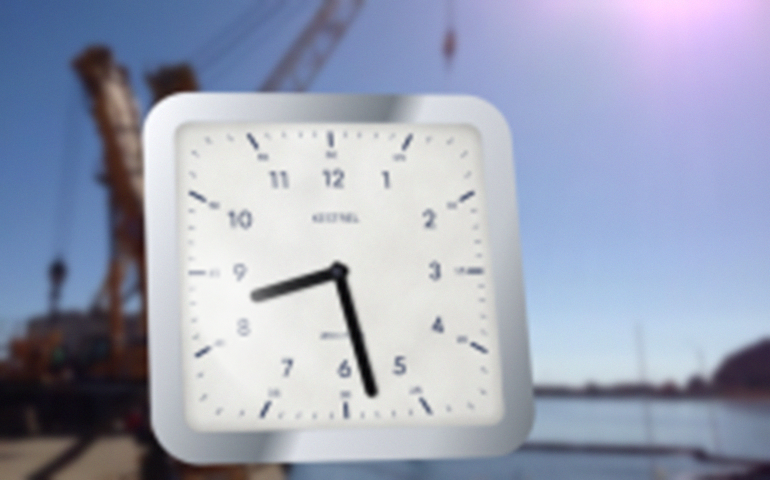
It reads 8:28
